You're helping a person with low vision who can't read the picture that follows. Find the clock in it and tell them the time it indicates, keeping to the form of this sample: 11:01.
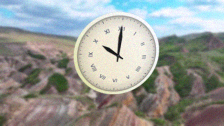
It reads 10:00
